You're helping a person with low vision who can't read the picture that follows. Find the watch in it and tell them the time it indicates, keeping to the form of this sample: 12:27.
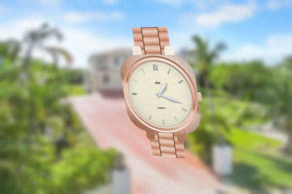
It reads 1:18
